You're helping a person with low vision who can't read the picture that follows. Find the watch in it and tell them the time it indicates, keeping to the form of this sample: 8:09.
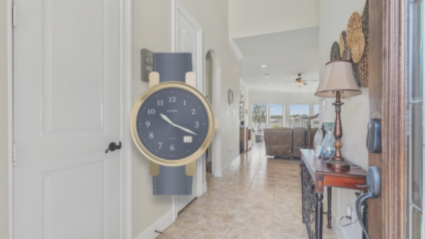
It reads 10:19
